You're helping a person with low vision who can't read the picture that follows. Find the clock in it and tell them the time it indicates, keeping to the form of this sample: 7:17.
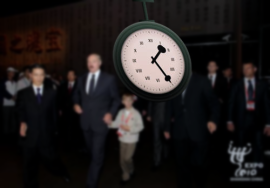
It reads 1:25
